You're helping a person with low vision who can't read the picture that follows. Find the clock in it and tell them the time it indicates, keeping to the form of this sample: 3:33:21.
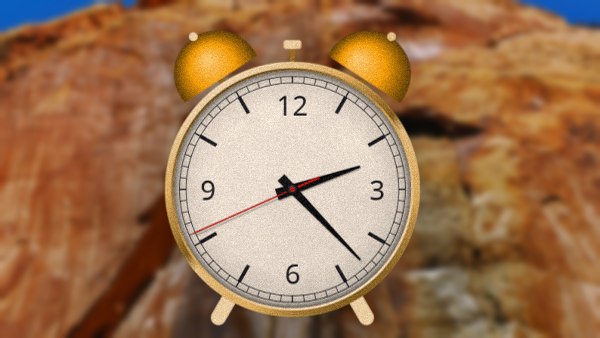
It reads 2:22:41
